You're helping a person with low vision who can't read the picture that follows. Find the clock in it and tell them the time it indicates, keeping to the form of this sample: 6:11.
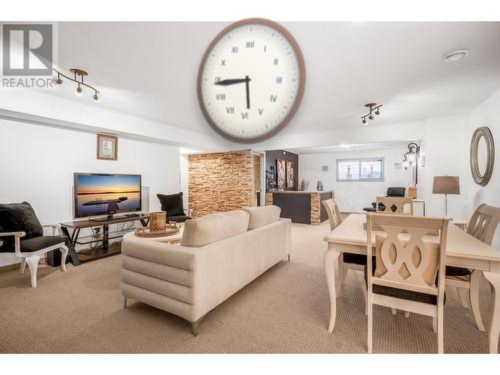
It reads 5:44
